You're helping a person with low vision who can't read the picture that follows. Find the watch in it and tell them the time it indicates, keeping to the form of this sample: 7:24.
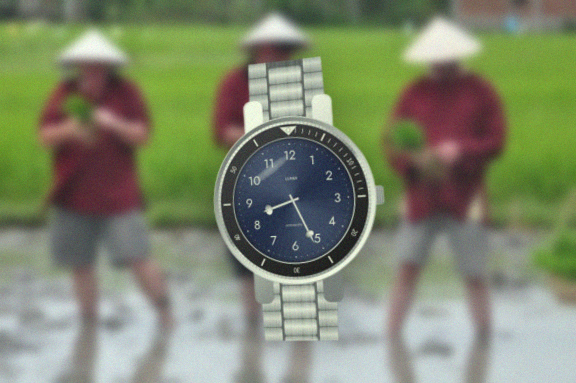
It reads 8:26
